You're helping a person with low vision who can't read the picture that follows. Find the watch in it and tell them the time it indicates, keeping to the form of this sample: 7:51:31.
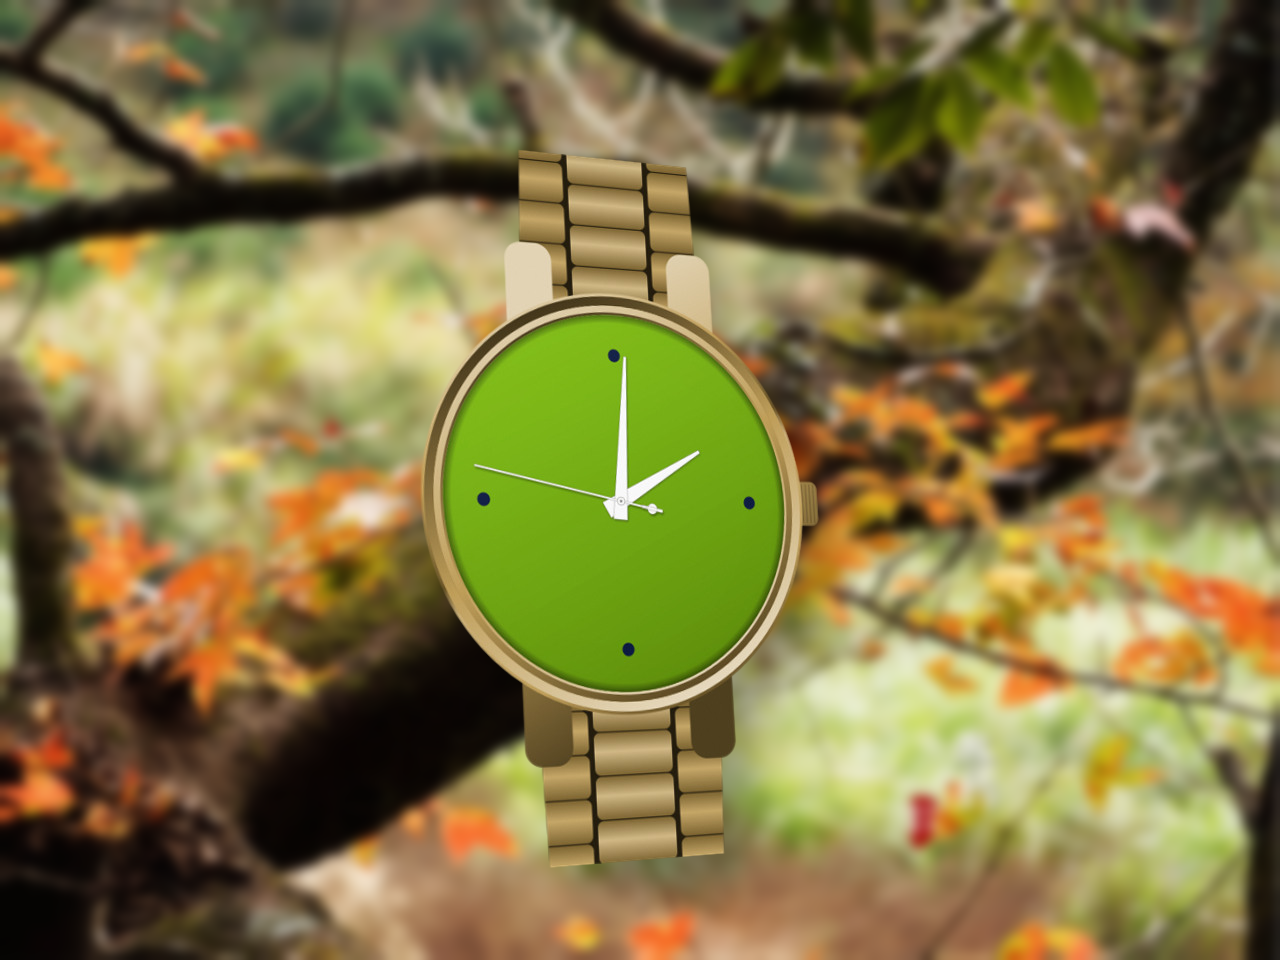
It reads 2:00:47
